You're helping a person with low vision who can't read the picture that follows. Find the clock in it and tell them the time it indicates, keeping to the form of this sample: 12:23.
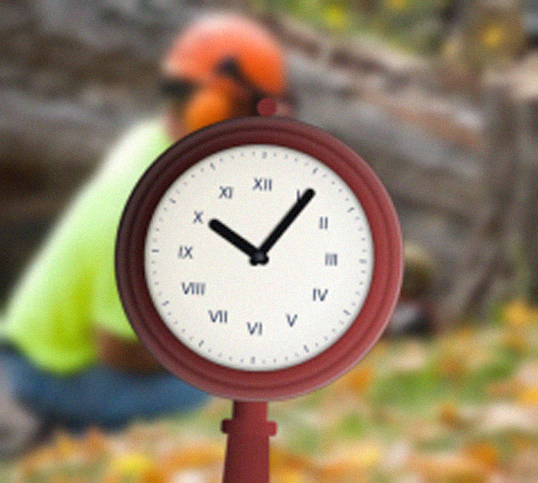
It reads 10:06
